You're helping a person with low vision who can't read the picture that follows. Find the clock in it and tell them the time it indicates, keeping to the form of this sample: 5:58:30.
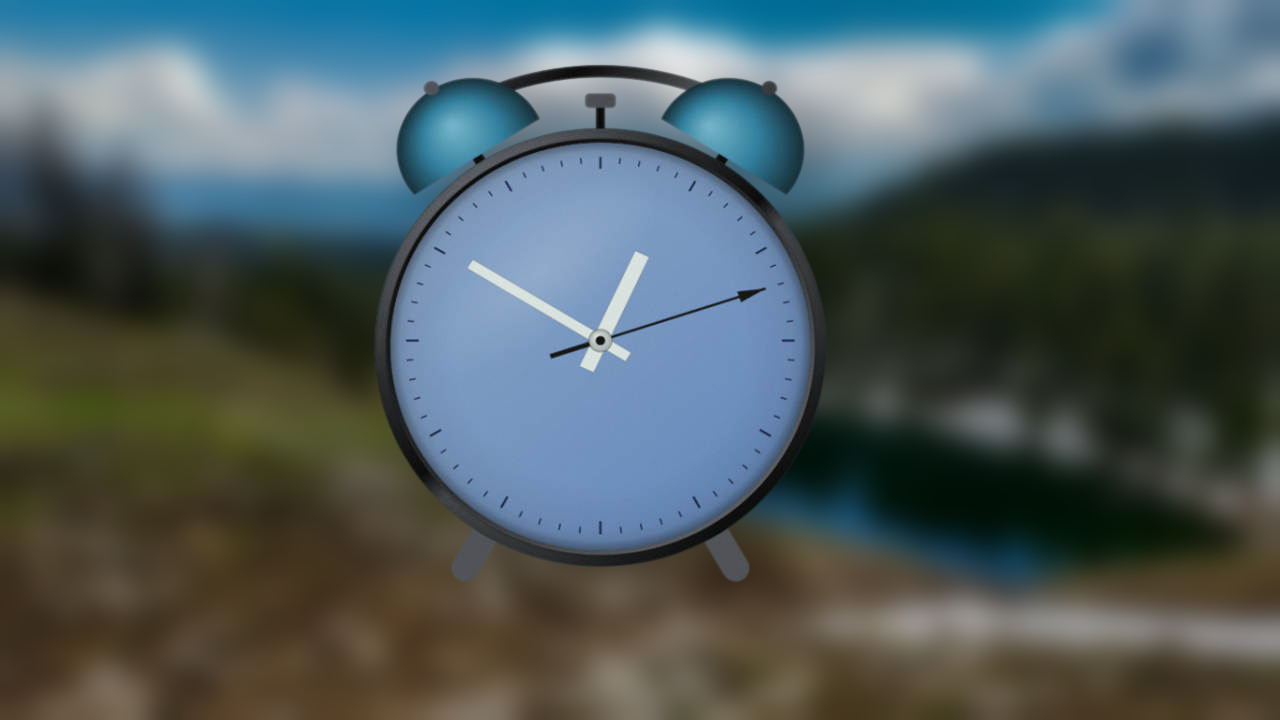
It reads 12:50:12
